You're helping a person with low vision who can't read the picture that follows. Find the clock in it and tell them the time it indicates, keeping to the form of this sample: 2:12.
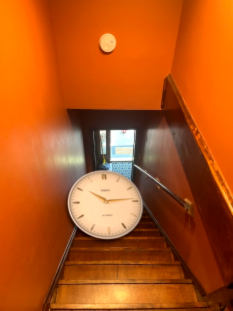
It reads 10:14
